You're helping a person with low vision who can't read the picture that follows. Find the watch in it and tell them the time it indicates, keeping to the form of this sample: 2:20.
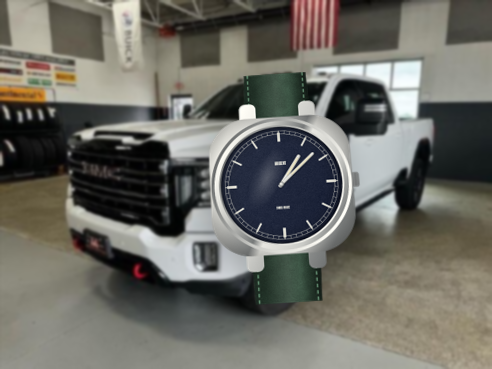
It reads 1:08
